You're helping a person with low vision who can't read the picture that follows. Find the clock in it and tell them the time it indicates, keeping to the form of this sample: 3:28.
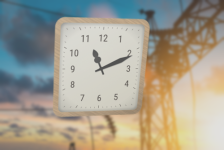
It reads 11:11
